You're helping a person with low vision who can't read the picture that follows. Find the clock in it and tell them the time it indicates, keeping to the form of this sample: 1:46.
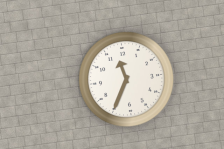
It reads 11:35
